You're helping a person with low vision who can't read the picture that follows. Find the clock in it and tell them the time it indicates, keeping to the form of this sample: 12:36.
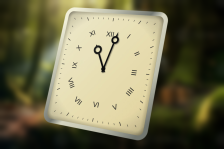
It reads 11:02
